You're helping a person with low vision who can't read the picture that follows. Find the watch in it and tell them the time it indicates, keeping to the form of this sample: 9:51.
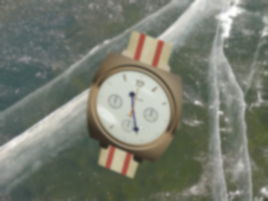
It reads 11:26
